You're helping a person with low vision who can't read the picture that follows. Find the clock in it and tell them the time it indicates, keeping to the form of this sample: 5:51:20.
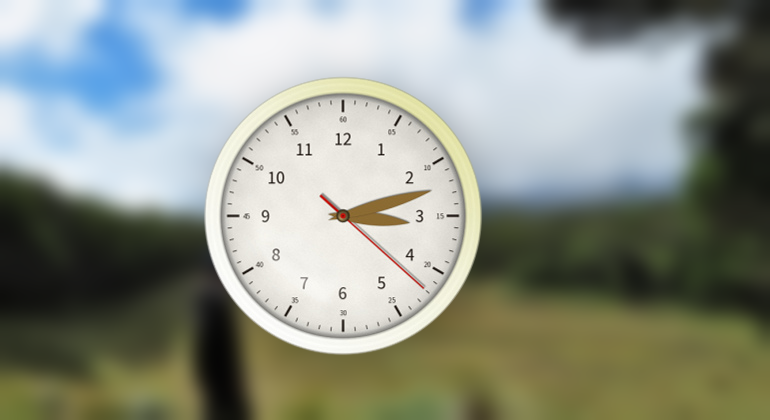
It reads 3:12:22
